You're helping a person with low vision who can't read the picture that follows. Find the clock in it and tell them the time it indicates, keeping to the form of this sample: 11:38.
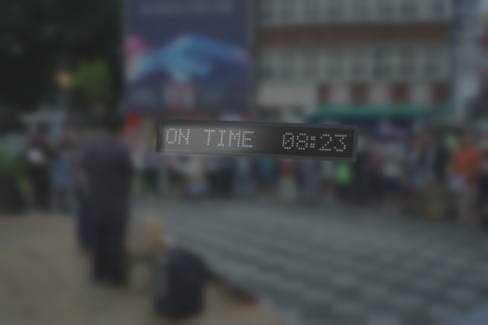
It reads 8:23
